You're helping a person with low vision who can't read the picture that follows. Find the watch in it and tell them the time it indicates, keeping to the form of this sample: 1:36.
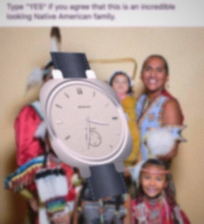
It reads 3:33
